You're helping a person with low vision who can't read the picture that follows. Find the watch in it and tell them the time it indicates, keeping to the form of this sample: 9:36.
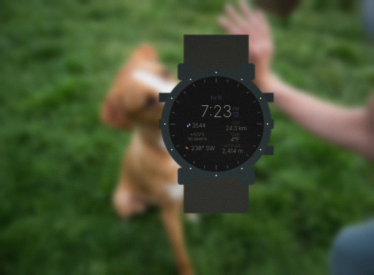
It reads 7:23
